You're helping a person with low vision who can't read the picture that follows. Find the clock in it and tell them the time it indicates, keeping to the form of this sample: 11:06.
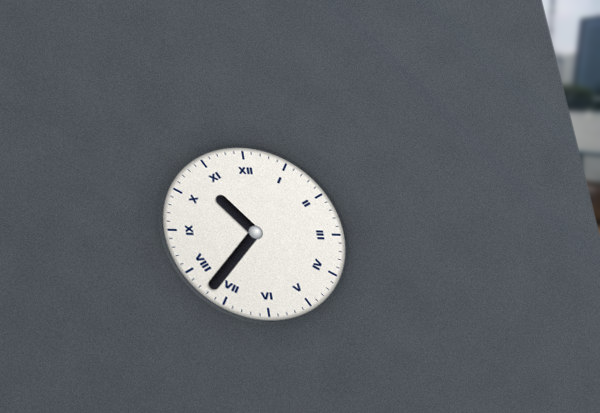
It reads 10:37
